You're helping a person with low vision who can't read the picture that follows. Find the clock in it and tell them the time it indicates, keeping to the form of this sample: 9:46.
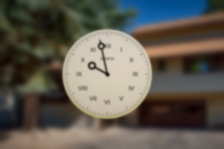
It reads 9:58
